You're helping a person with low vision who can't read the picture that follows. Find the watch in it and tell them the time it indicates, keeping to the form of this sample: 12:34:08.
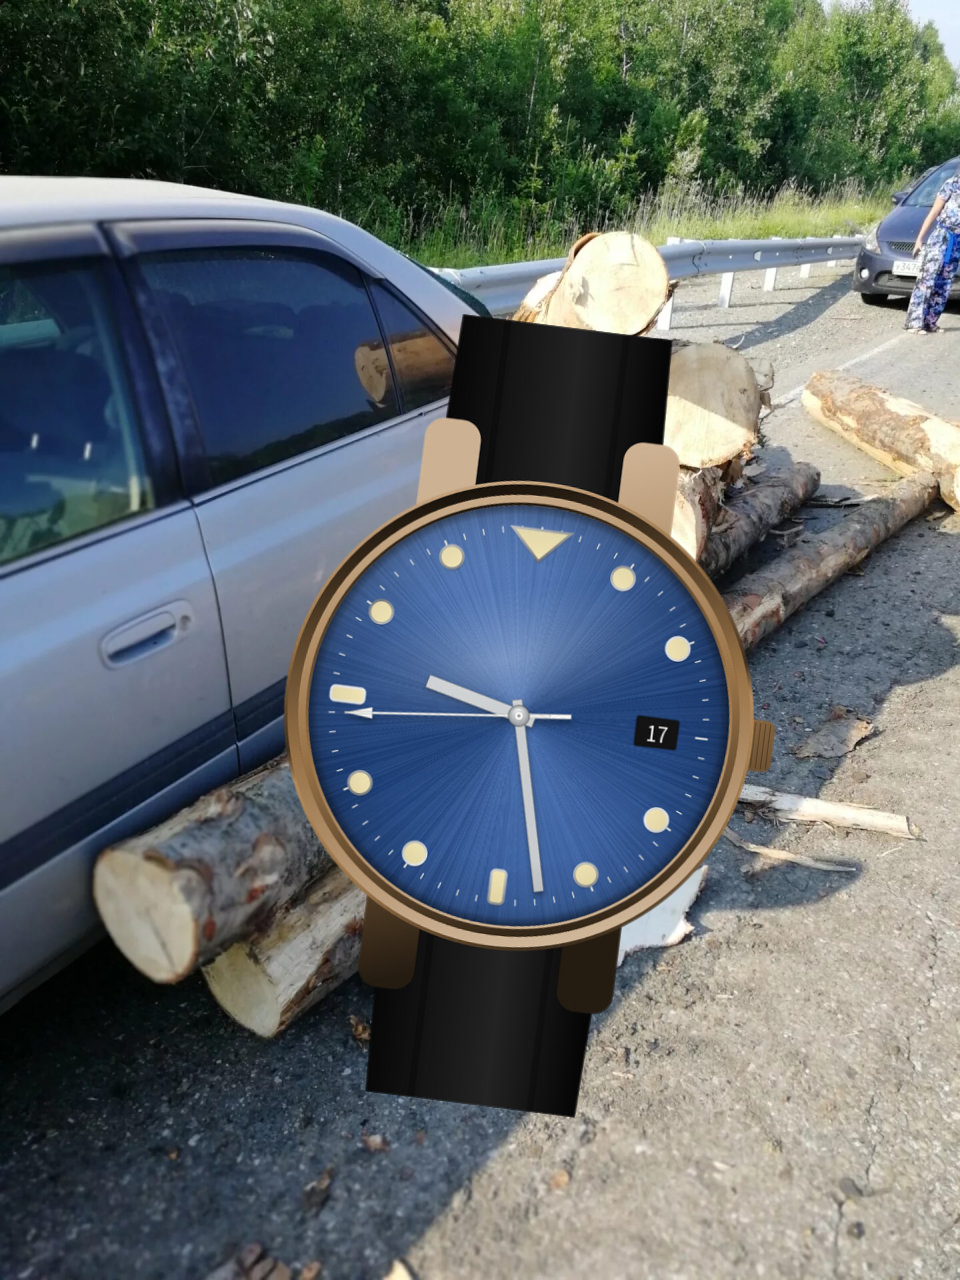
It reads 9:27:44
